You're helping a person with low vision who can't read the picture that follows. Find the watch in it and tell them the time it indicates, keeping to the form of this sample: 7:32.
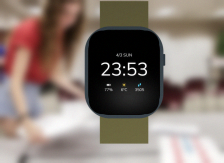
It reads 23:53
